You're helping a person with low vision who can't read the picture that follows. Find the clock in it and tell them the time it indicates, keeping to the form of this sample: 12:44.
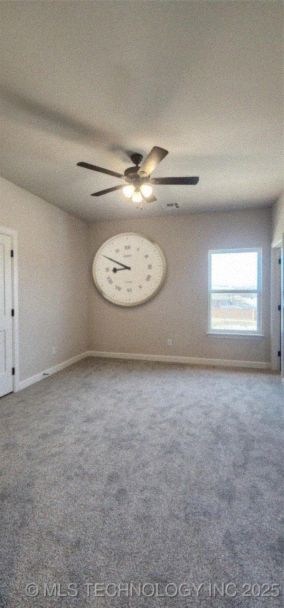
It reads 8:50
